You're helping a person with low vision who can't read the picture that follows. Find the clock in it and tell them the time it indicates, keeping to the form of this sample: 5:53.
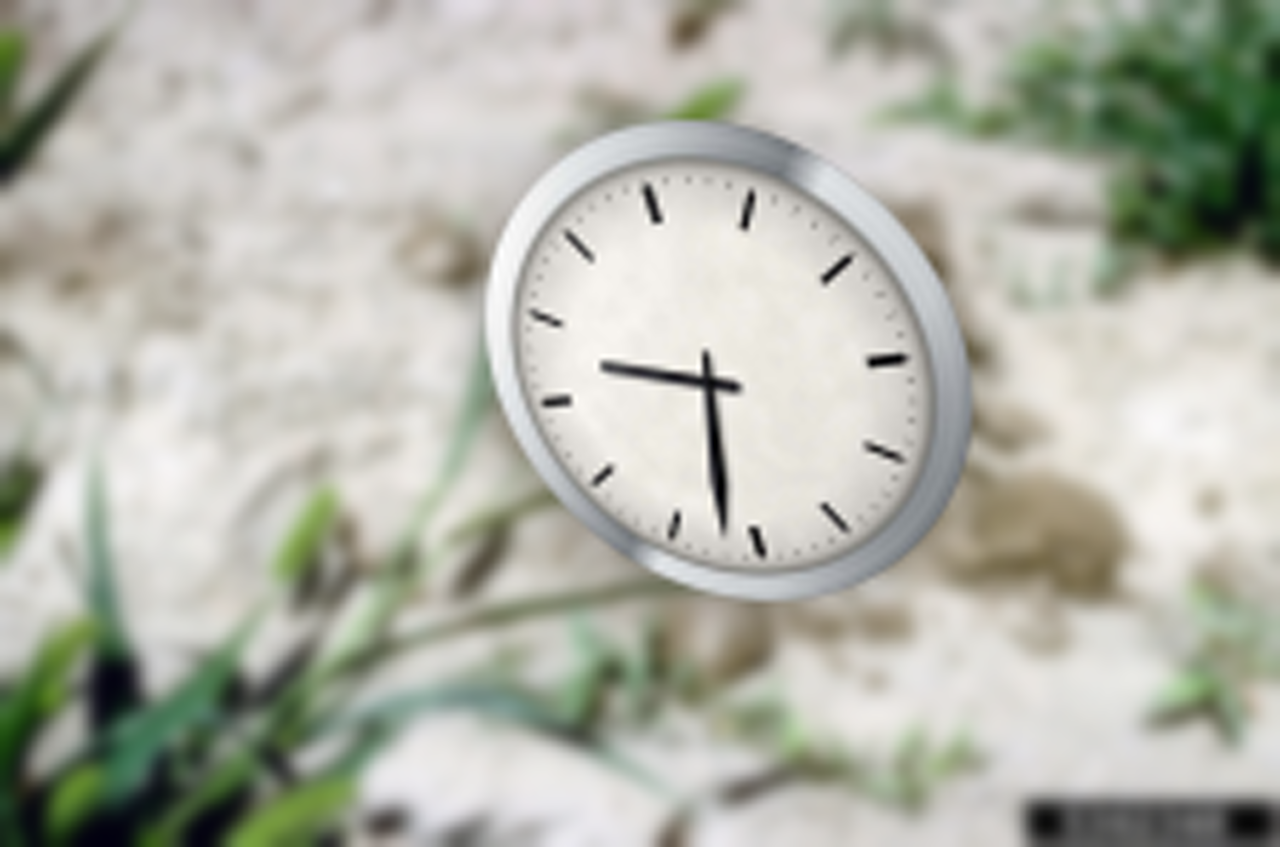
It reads 9:32
